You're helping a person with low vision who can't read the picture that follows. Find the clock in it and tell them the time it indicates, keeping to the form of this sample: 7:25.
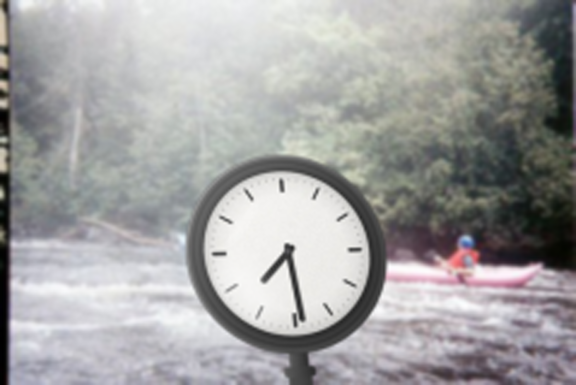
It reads 7:29
